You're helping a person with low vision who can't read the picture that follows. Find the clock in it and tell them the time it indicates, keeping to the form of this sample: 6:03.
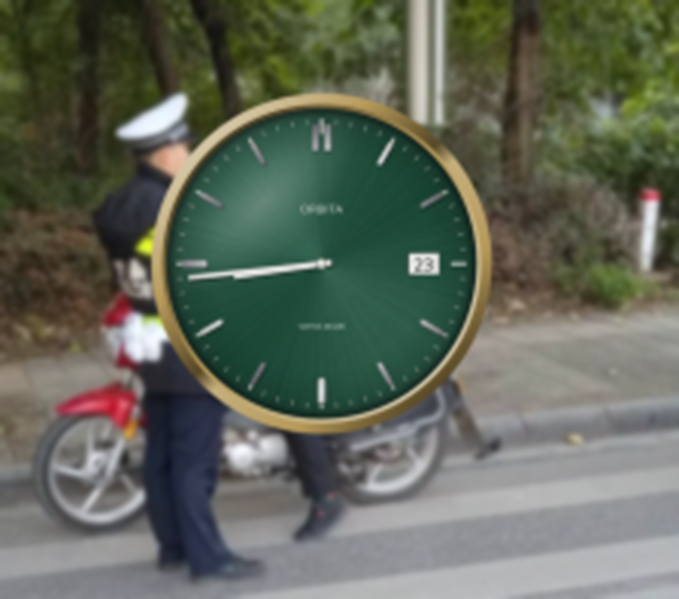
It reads 8:44
